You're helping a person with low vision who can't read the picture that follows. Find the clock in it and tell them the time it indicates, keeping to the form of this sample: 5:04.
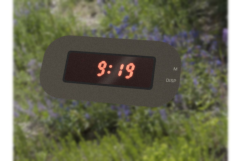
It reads 9:19
